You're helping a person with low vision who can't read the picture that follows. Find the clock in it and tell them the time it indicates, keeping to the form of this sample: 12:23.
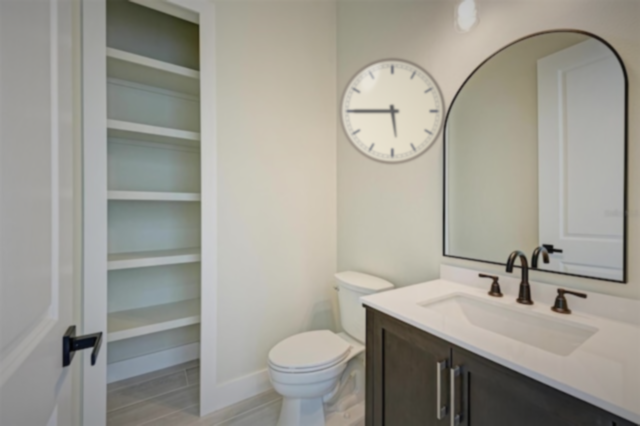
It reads 5:45
